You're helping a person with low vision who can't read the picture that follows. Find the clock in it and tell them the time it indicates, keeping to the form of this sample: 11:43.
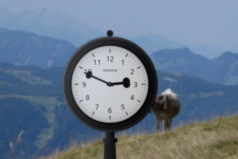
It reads 2:49
